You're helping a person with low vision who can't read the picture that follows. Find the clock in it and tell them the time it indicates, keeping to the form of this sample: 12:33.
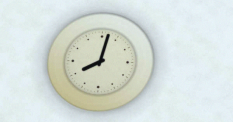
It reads 8:02
